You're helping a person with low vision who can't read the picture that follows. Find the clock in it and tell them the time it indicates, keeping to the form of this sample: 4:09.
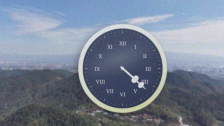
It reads 4:22
